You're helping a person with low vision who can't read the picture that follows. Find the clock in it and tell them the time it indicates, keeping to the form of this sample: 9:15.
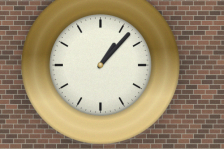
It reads 1:07
